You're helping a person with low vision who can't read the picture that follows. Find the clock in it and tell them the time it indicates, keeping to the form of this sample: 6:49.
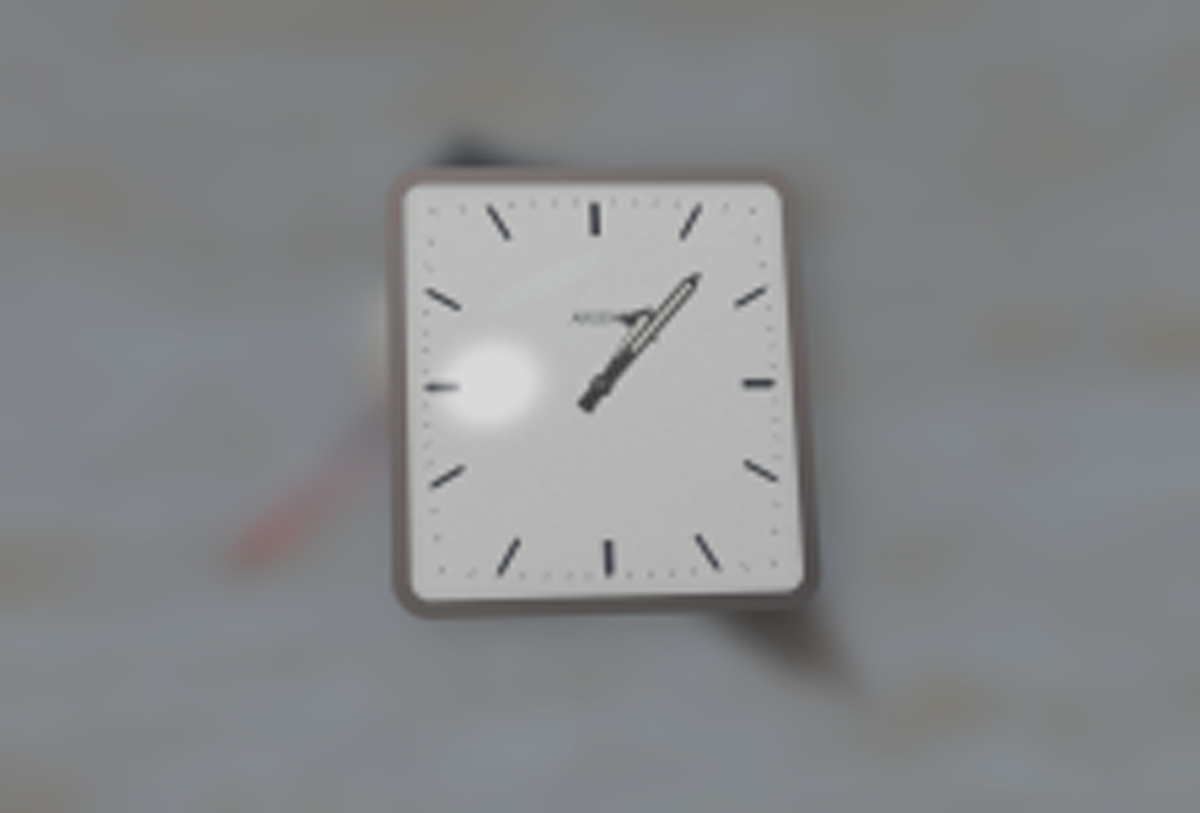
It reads 1:07
